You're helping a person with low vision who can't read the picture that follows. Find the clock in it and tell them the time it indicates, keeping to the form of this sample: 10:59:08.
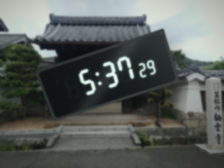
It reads 5:37:29
